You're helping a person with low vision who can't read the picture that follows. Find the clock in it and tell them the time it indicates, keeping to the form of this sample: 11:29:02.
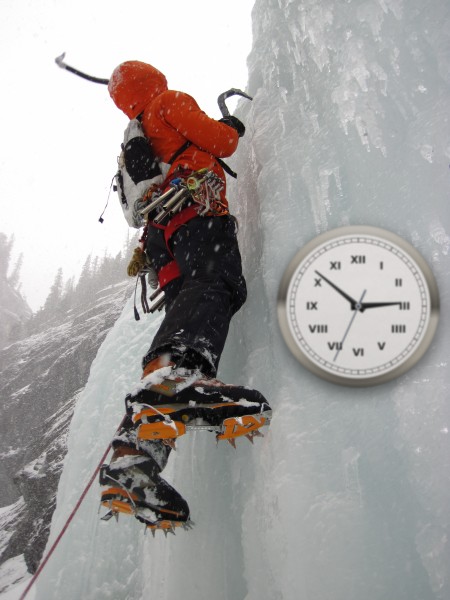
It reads 2:51:34
